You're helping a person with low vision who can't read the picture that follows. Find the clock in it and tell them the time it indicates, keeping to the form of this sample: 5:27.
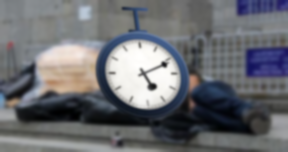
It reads 5:11
